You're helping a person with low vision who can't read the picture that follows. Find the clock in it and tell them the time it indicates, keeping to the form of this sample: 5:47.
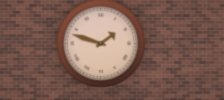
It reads 1:48
